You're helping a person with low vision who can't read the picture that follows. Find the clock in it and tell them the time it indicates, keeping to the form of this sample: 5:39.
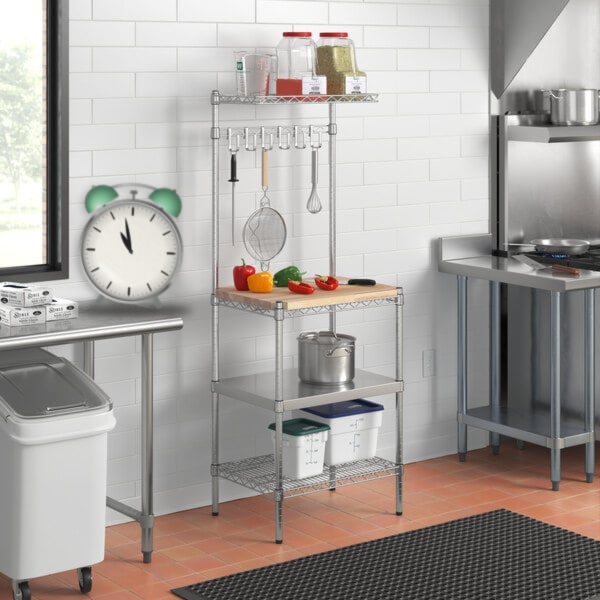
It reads 10:58
